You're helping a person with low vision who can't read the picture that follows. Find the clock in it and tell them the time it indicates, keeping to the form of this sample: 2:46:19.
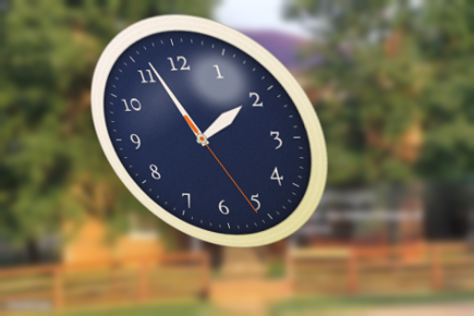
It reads 1:56:26
